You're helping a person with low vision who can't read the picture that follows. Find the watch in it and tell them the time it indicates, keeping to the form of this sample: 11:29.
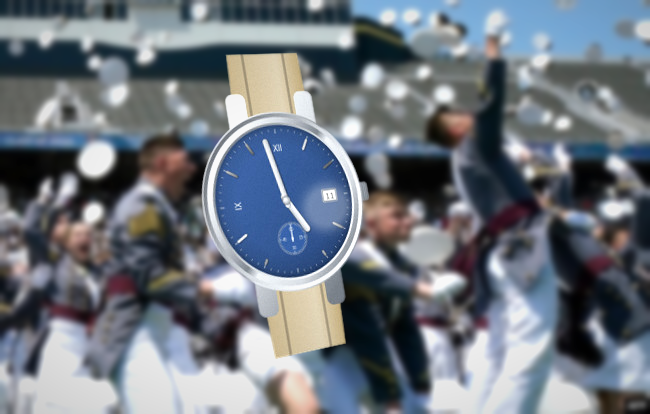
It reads 4:58
